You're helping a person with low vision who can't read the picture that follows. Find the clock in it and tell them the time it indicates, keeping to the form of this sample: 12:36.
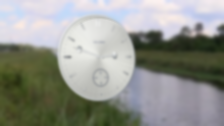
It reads 2:48
